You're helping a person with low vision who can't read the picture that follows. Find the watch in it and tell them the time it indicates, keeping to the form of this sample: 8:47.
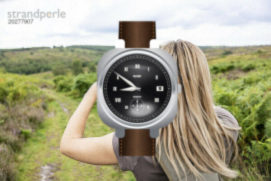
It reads 8:51
